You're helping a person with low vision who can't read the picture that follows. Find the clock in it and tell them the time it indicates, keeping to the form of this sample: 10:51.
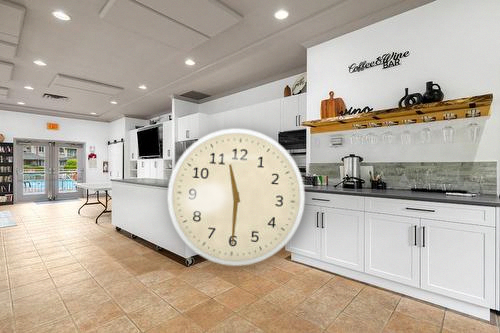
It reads 11:30
